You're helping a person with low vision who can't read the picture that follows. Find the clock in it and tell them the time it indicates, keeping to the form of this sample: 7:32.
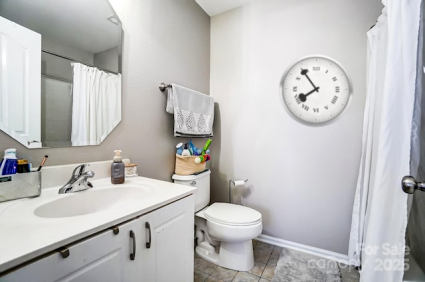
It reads 7:54
